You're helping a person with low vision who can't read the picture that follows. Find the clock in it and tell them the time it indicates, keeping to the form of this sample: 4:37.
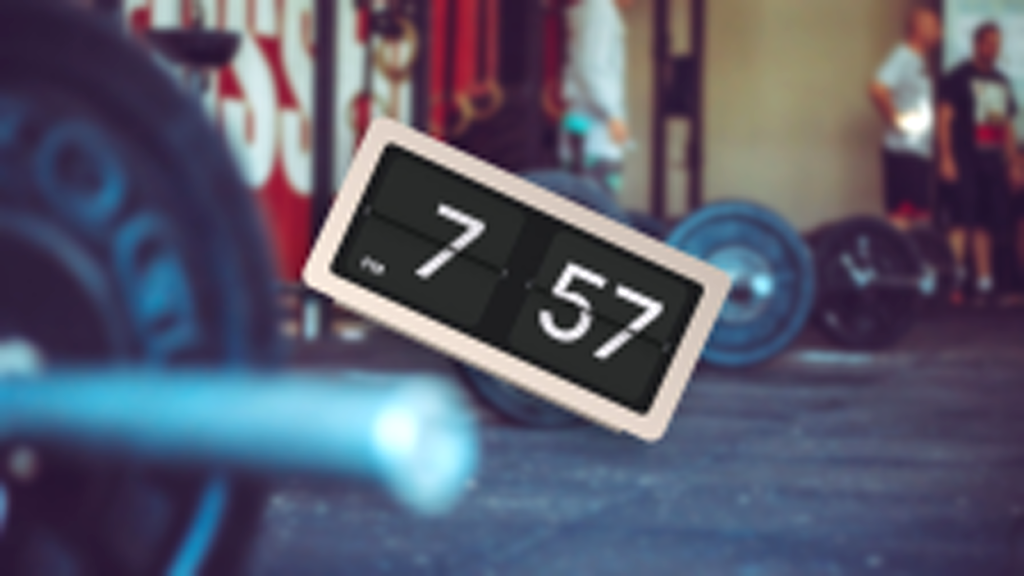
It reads 7:57
